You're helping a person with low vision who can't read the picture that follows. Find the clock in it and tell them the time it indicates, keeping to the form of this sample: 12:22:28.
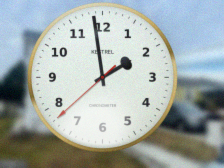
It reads 1:58:38
